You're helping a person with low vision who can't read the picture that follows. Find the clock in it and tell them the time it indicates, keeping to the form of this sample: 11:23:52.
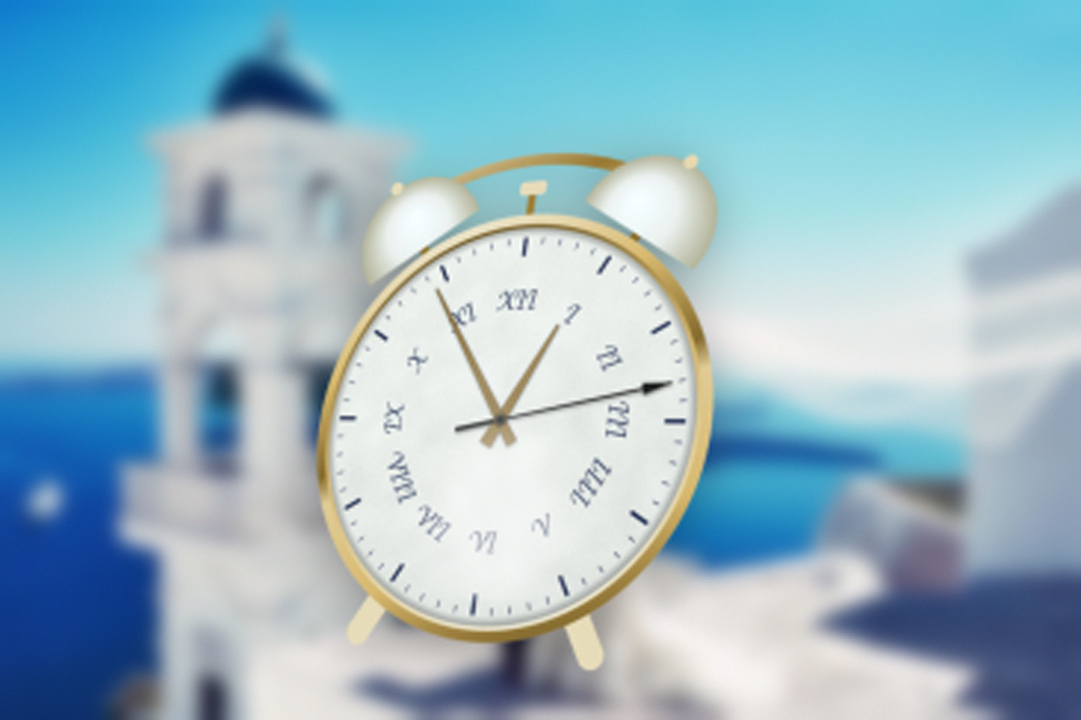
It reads 12:54:13
